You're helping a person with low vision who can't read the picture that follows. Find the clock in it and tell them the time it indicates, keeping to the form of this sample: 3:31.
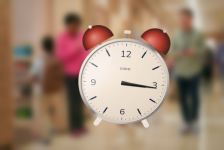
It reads 3:16
